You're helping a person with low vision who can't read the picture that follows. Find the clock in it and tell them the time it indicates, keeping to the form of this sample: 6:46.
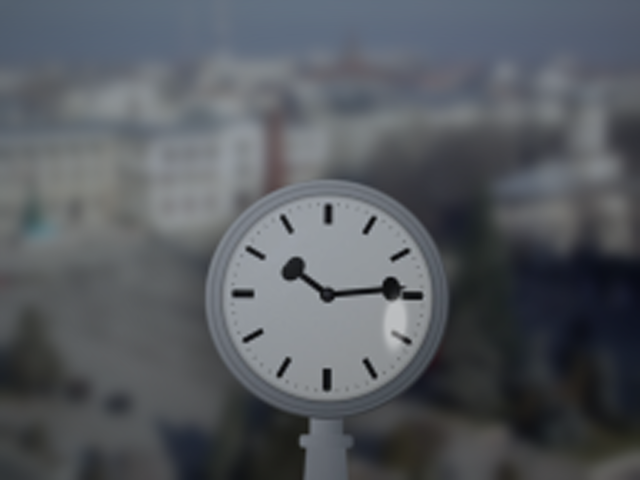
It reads 10:14
